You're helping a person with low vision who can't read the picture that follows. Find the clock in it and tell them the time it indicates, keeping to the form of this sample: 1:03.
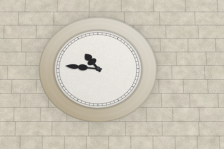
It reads 10:46
